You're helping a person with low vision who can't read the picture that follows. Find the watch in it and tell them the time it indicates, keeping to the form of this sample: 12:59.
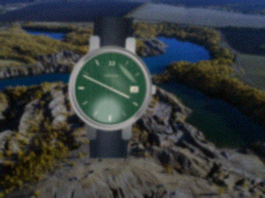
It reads 3:49
